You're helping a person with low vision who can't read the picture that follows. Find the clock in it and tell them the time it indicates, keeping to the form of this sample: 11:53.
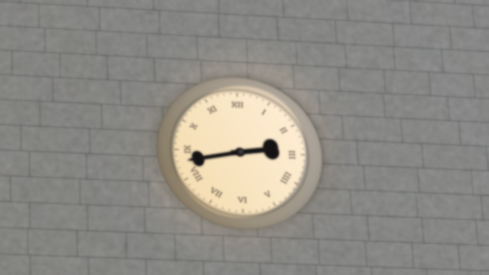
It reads 2:43
